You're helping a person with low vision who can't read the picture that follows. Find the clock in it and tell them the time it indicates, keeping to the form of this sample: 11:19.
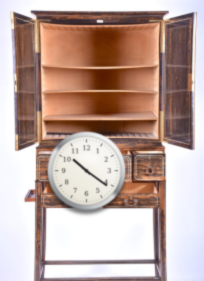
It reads 10:21
